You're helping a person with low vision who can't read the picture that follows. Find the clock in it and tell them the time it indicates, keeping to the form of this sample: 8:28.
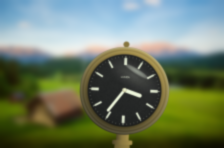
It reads 3:36
